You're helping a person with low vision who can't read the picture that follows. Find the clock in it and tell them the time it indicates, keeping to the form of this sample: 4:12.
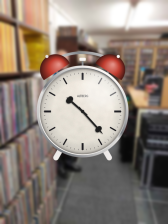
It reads 10:23
